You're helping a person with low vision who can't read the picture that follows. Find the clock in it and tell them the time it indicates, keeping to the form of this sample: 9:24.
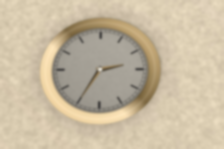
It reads 2:35
